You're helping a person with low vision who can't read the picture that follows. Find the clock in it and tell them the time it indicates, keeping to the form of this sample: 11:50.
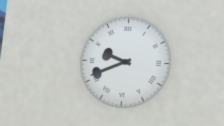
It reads 9:41
